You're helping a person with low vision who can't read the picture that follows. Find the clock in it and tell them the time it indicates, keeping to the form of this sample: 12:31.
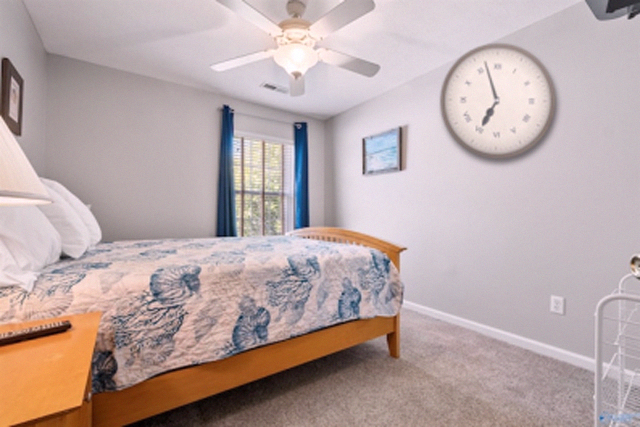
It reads 6:57
